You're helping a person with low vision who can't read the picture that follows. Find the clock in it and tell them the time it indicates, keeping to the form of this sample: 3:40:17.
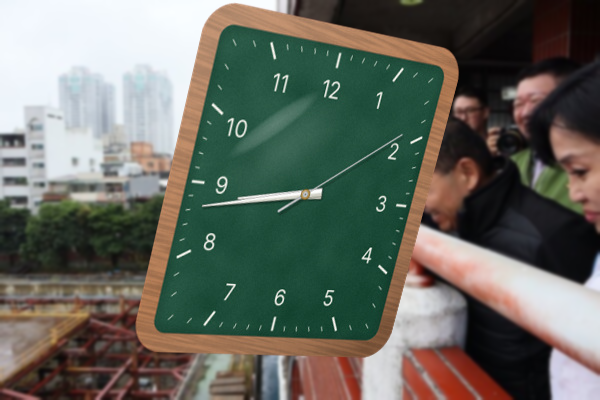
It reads 8:43:09
